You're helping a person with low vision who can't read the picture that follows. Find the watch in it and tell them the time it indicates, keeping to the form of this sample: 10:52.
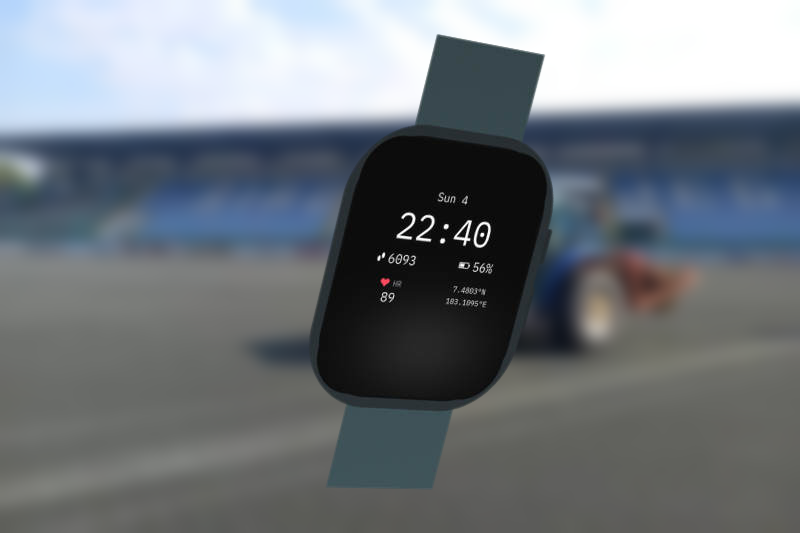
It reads 22:40
